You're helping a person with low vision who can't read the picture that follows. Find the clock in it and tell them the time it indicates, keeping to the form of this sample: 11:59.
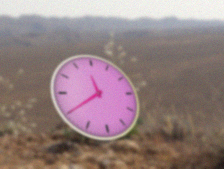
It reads 11:40
